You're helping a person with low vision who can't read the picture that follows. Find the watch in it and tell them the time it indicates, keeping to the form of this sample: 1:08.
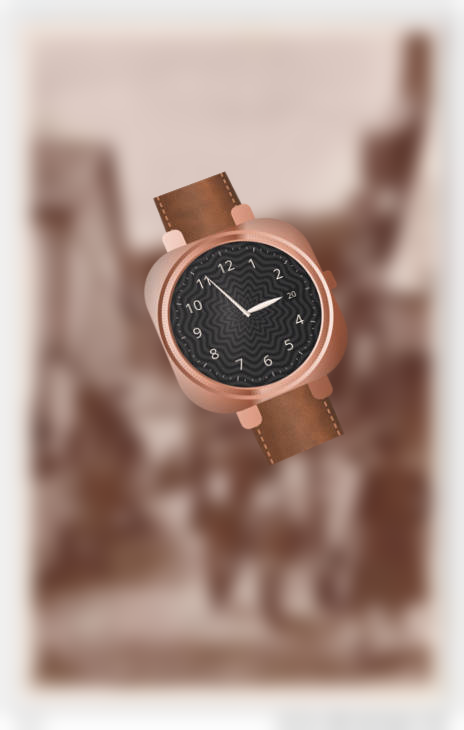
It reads 2:56
